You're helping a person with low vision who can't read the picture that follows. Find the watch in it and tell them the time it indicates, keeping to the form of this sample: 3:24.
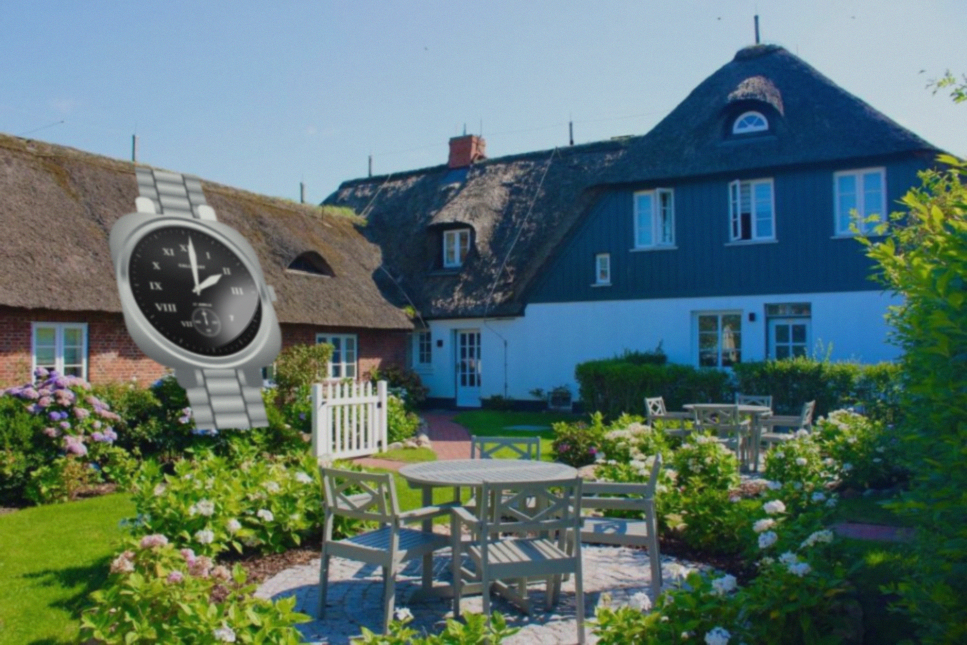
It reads 2:01
